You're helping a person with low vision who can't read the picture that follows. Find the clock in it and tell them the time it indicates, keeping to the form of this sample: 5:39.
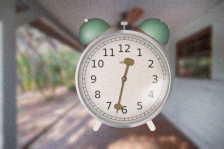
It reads 12:32
